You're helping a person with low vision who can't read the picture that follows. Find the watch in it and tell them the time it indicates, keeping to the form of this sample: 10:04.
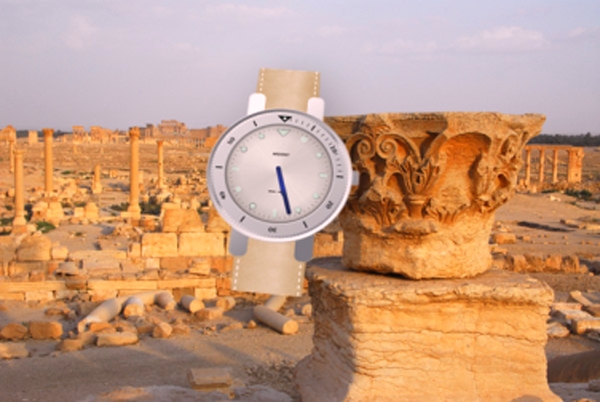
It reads 5:27
